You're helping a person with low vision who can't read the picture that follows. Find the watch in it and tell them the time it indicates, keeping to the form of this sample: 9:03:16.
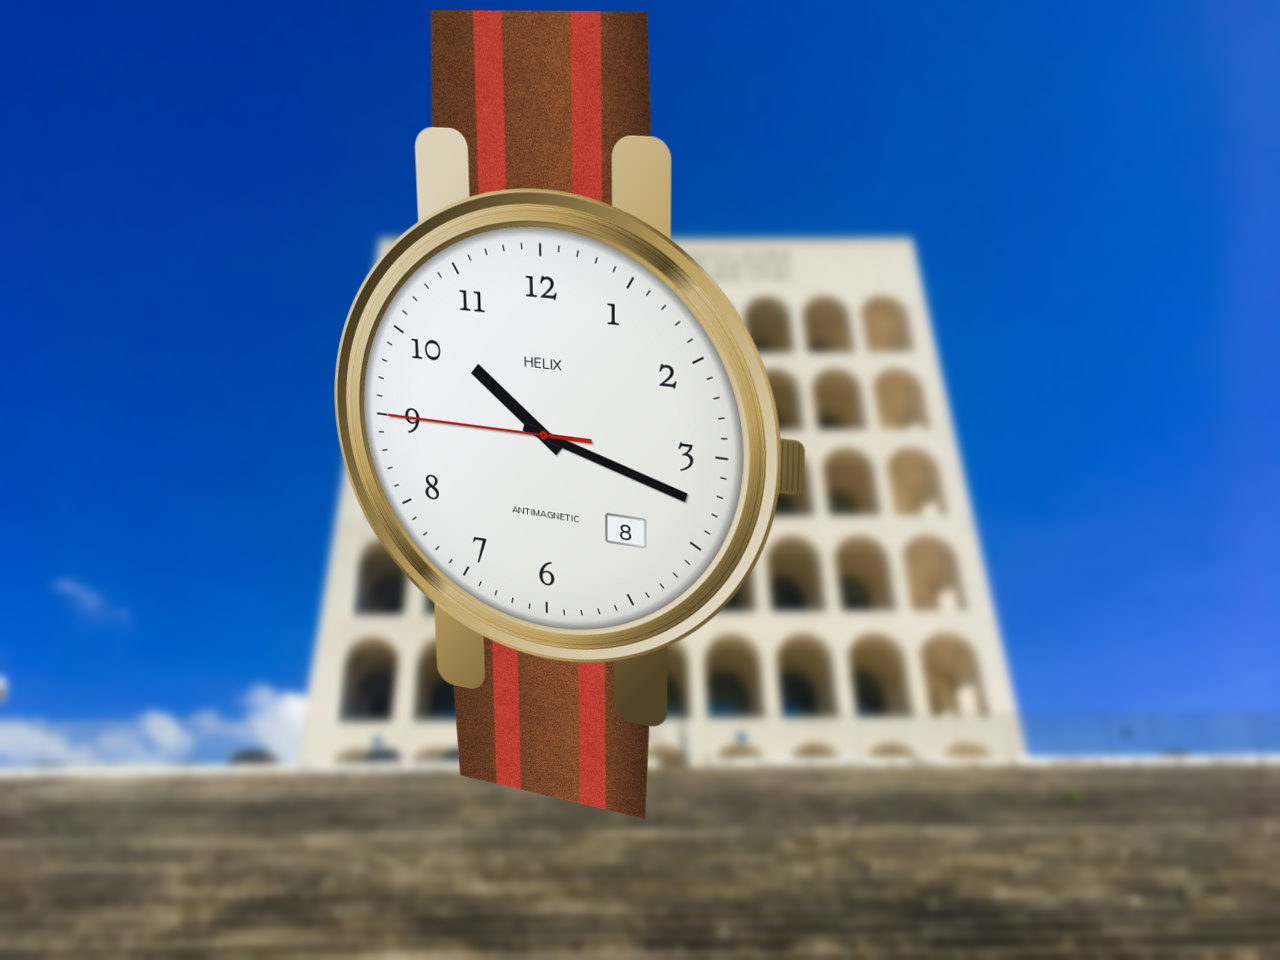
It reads 10:17:45
